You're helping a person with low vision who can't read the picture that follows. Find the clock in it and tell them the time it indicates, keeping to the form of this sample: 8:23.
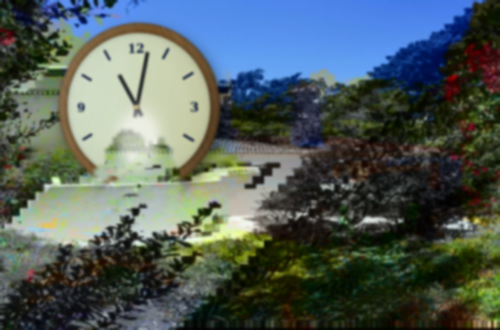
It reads 11:02
